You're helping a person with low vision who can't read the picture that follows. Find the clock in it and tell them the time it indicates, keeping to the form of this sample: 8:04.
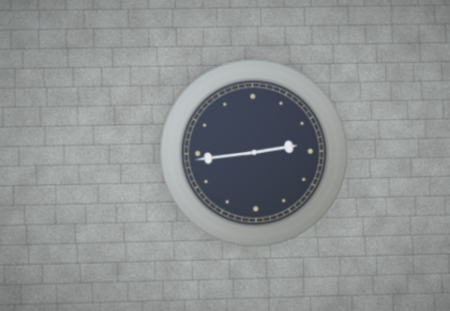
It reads 2:44
